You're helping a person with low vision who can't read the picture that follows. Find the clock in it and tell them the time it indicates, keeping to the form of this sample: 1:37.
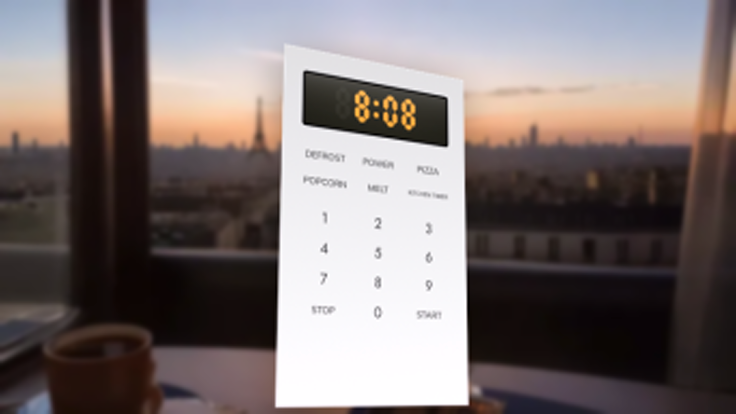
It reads 8:08
